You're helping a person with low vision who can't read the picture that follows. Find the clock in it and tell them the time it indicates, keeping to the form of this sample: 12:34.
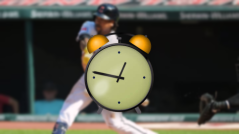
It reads 12:47
